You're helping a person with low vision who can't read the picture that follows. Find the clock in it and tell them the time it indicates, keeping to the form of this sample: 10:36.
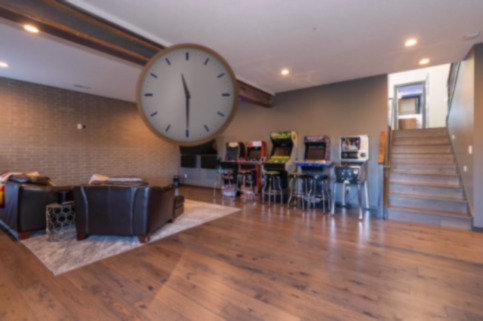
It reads 11:30
